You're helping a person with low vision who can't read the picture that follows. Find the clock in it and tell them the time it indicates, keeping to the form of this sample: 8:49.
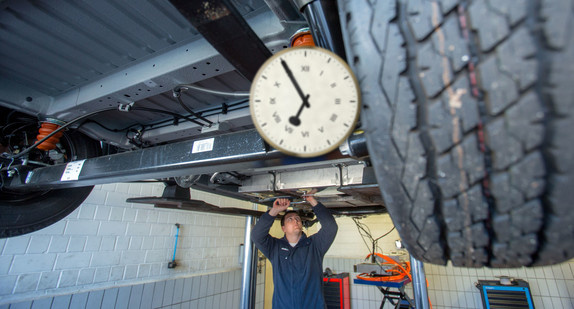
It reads 6:55
